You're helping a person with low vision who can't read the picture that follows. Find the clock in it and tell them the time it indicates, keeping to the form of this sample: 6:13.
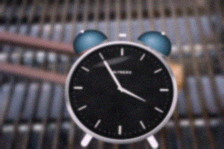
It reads 3:55
